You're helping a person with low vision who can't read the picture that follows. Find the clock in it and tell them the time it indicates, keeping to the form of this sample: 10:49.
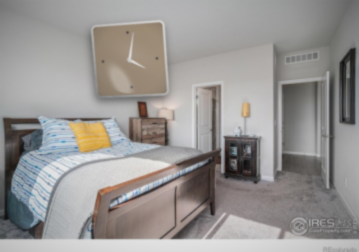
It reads 4:02
